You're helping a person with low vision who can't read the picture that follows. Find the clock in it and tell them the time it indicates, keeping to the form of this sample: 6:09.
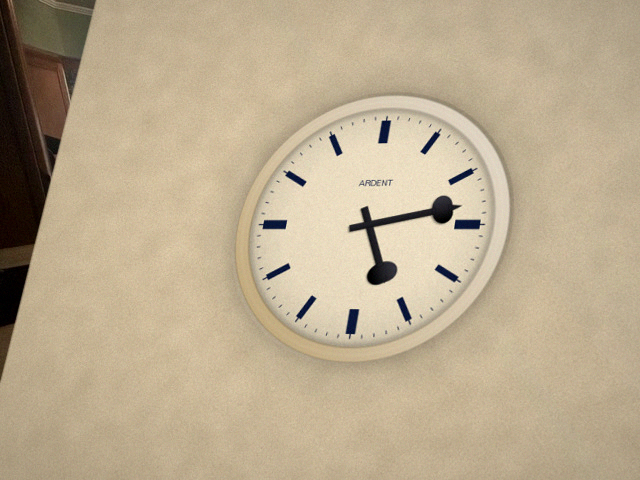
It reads 5:13
